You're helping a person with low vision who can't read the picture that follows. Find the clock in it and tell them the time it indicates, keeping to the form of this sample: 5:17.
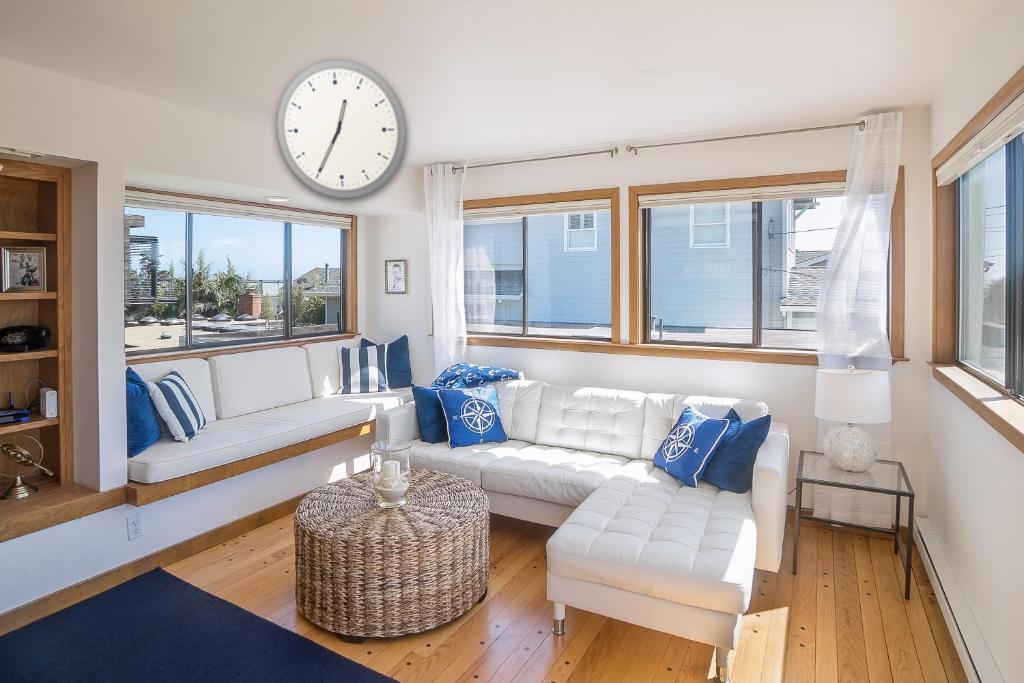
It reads 12:35
